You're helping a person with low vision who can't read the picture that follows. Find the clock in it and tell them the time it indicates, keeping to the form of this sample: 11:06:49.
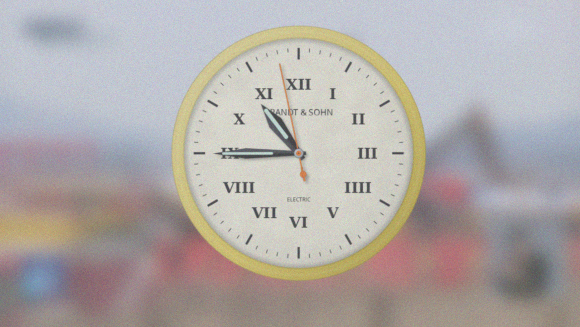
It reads 10:44:58
